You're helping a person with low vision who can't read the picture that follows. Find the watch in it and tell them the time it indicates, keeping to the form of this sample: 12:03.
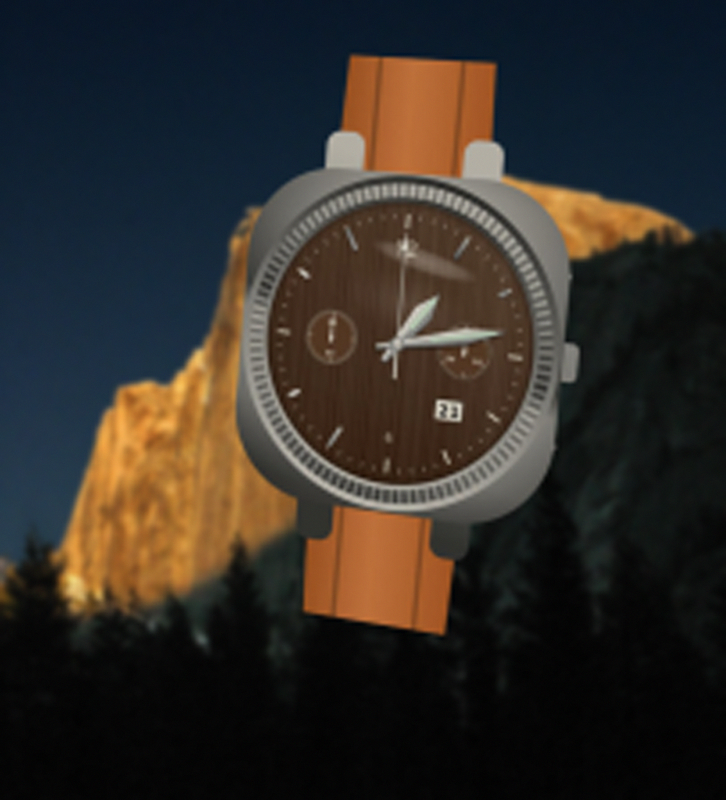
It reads 1:13
